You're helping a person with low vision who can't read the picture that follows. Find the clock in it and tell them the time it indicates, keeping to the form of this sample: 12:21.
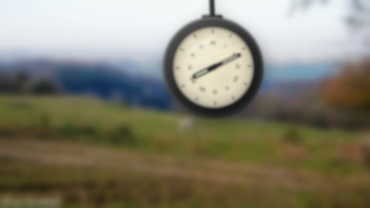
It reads 8:11
